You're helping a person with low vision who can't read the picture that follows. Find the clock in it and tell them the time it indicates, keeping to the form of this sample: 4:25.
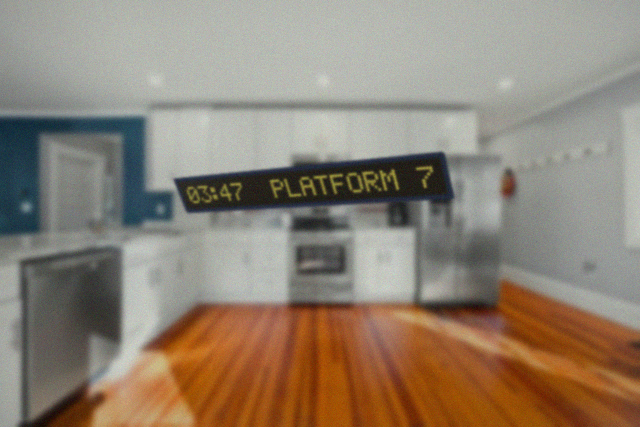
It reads 3:47
